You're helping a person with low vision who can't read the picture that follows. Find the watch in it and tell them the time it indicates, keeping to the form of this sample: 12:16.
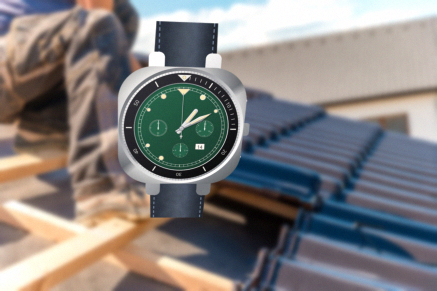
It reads 1:10
